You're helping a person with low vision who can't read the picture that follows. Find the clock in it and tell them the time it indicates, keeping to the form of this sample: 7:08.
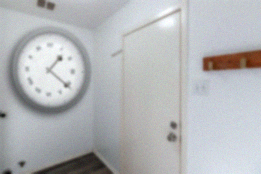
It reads 1:21
